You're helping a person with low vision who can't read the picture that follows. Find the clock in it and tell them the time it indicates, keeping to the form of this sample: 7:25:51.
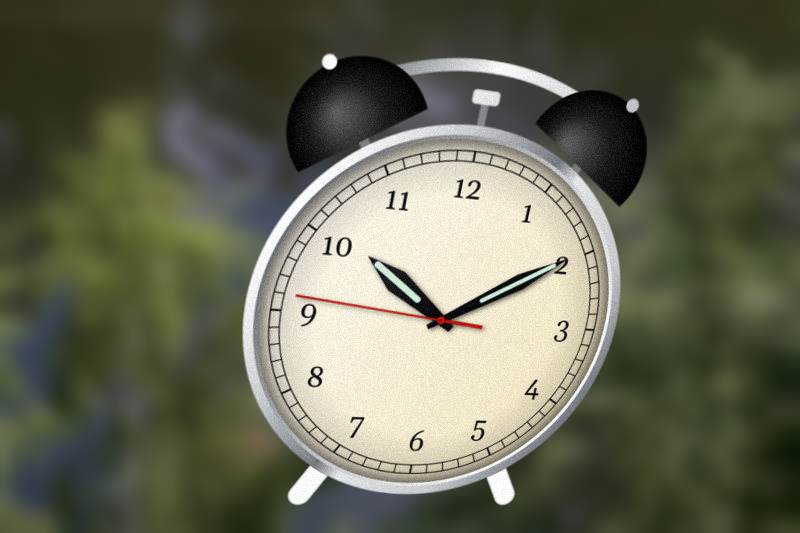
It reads 10:09:46
